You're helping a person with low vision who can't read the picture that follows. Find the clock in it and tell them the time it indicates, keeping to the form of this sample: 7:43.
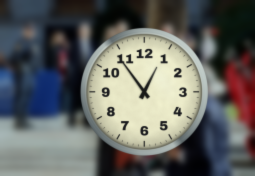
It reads 12:54
